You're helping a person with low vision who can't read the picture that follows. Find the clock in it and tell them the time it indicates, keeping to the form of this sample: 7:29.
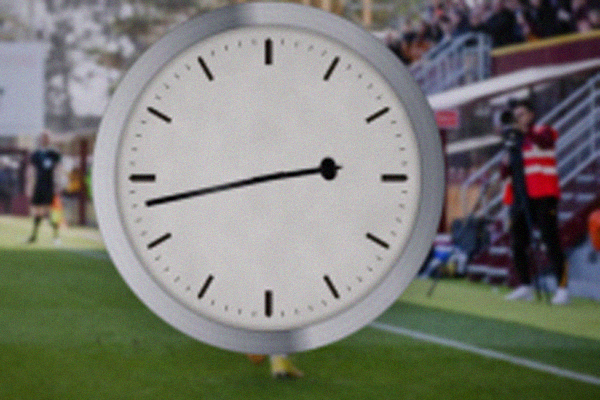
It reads 2:43
